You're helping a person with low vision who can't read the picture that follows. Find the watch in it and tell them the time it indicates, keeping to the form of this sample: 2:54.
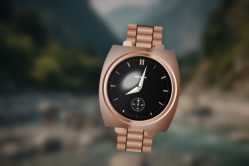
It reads 8:02
